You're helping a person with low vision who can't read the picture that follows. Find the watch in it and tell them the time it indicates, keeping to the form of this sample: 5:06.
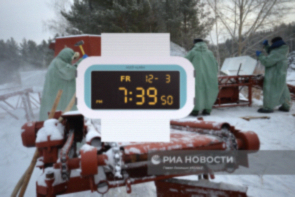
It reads 7:39
